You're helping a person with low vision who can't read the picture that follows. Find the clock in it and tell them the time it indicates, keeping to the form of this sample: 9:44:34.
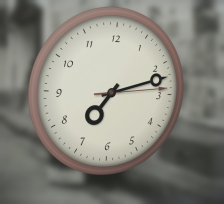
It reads 7:12:14
